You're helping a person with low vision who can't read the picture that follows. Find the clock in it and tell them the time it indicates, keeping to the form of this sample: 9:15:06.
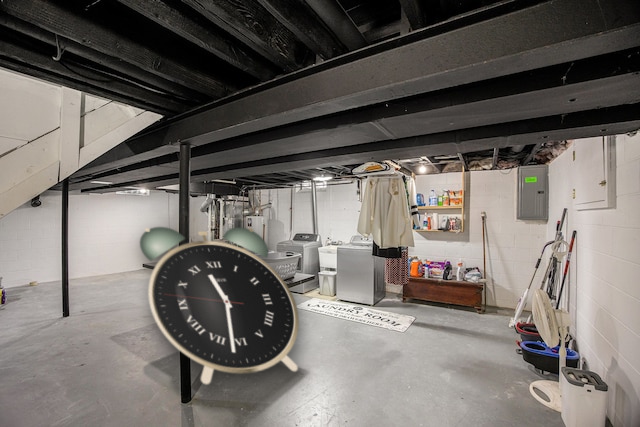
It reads 11:31:47
